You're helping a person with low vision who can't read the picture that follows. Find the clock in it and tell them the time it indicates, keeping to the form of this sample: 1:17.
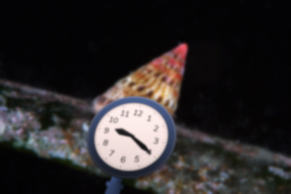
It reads 9:20
